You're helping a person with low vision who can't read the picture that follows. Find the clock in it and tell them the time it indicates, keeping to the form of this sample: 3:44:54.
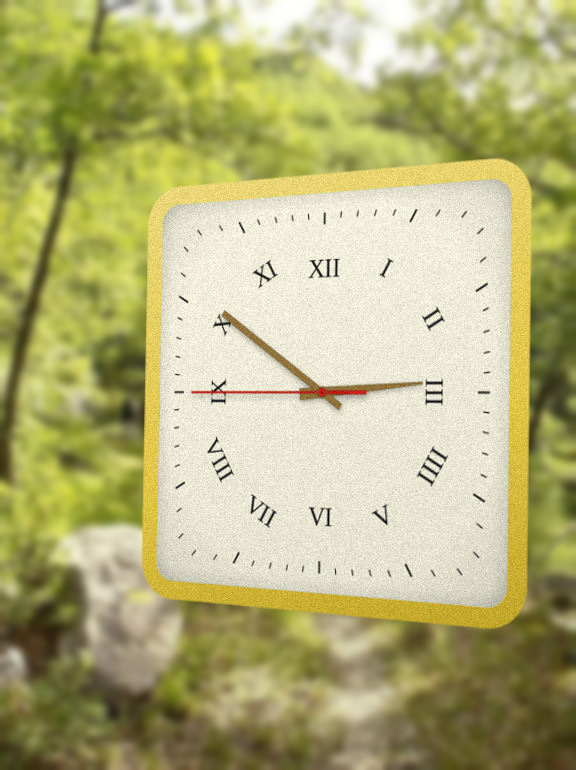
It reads 2:50:45
